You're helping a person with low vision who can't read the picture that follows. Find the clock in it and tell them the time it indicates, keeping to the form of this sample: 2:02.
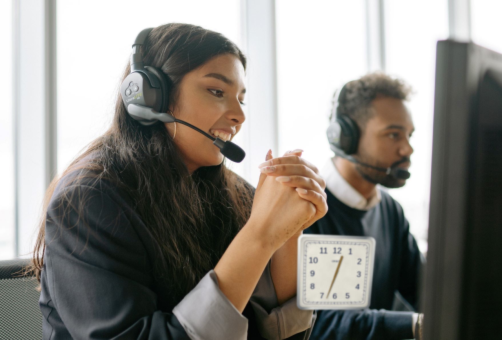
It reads 12:33
